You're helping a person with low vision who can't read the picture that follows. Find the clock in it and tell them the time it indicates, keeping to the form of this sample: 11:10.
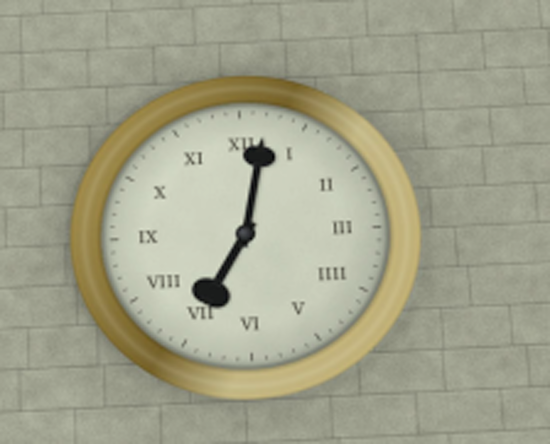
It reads 7:02
